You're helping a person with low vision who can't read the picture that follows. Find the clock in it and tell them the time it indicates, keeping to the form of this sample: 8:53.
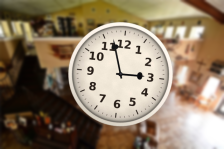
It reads 2:57
